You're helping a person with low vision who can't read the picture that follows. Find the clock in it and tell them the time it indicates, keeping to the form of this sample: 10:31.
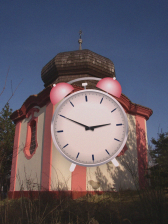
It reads 2:50
